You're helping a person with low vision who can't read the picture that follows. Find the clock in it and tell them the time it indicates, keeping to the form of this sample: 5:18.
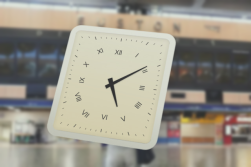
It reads 5:09
